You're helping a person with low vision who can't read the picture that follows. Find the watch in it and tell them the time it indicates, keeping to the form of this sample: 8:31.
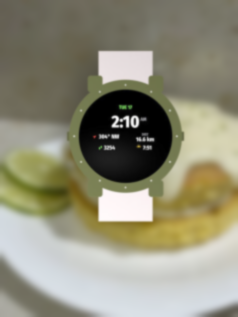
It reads 2:10
